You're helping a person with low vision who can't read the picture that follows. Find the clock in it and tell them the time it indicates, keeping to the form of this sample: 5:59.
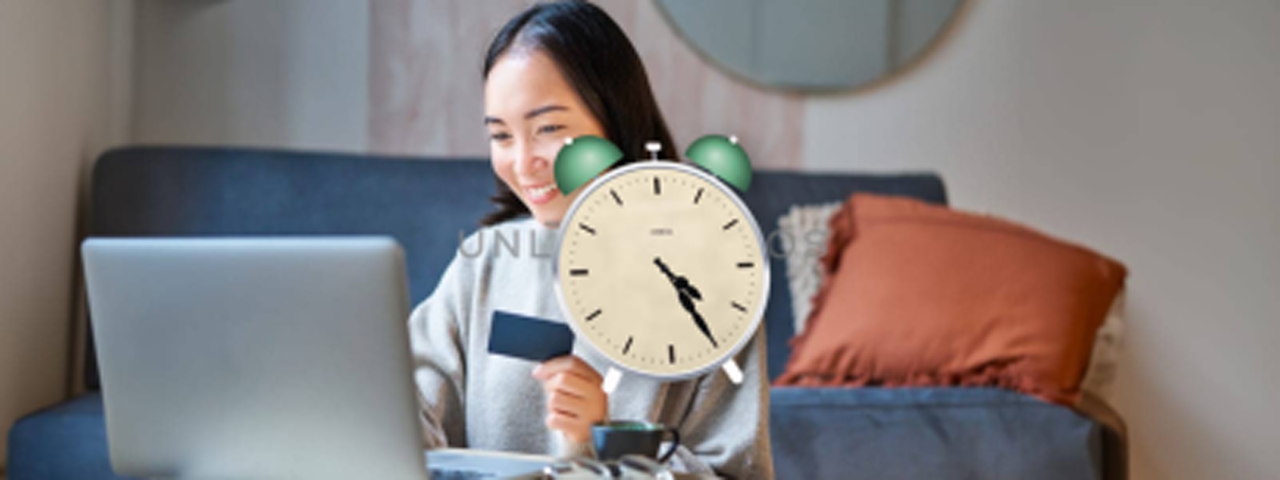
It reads 4:25
